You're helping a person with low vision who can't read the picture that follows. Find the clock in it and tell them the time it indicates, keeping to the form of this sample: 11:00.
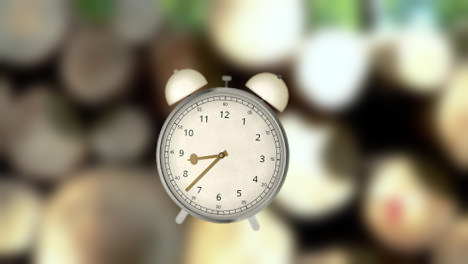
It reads 8:37
